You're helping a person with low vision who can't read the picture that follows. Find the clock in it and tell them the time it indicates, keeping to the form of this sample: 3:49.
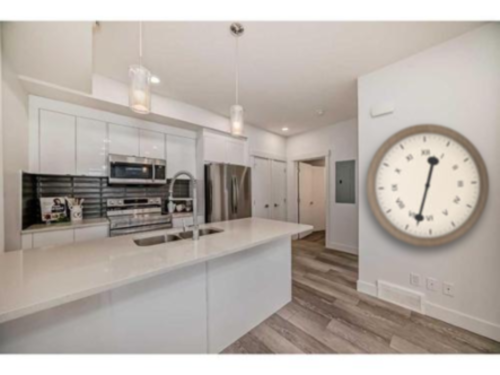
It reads 12:33
